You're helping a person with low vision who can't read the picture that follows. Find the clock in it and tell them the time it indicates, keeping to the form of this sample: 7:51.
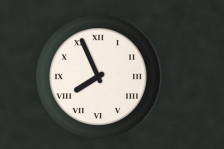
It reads 7:56
